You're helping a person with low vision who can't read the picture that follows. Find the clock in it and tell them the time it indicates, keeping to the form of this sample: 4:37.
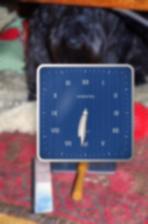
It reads 6:31
